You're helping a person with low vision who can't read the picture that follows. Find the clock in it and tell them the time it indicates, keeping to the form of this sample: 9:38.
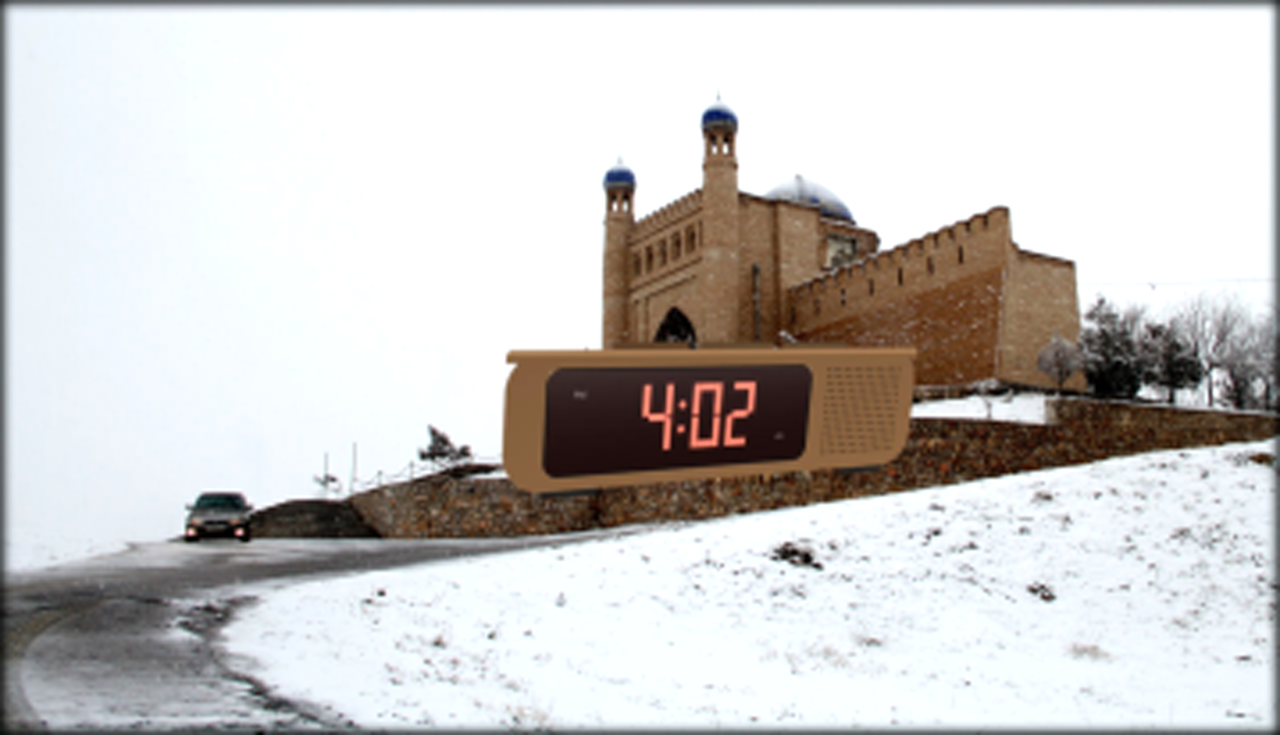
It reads 4:02
